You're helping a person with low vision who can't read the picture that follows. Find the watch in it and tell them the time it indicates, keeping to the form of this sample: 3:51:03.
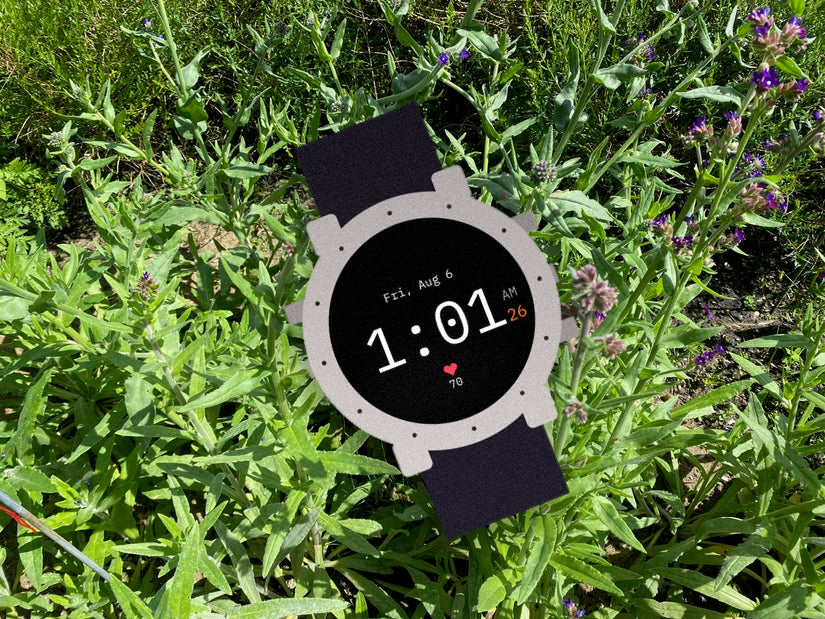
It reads 1:01:26
